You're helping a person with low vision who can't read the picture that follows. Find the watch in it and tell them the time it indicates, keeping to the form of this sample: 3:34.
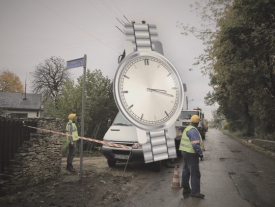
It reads 3:18
